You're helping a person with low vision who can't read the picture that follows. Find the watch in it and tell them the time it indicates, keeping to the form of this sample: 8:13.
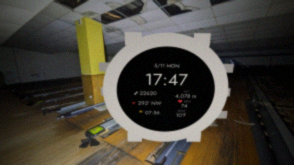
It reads 17:47
